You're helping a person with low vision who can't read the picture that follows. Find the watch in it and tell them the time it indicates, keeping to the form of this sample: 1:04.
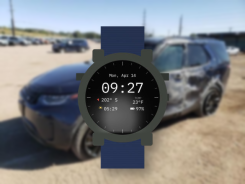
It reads 9:27
